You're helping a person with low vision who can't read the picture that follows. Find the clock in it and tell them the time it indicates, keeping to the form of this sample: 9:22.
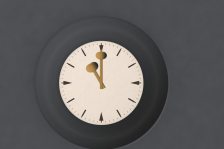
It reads 11:00
